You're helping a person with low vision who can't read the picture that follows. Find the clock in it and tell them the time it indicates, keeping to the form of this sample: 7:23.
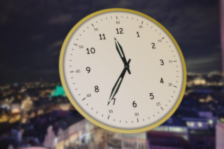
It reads 11:36
